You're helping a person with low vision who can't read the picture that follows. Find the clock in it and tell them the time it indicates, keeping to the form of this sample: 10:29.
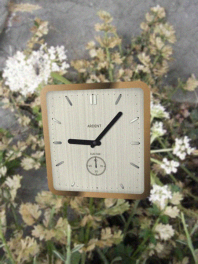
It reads 9:07
